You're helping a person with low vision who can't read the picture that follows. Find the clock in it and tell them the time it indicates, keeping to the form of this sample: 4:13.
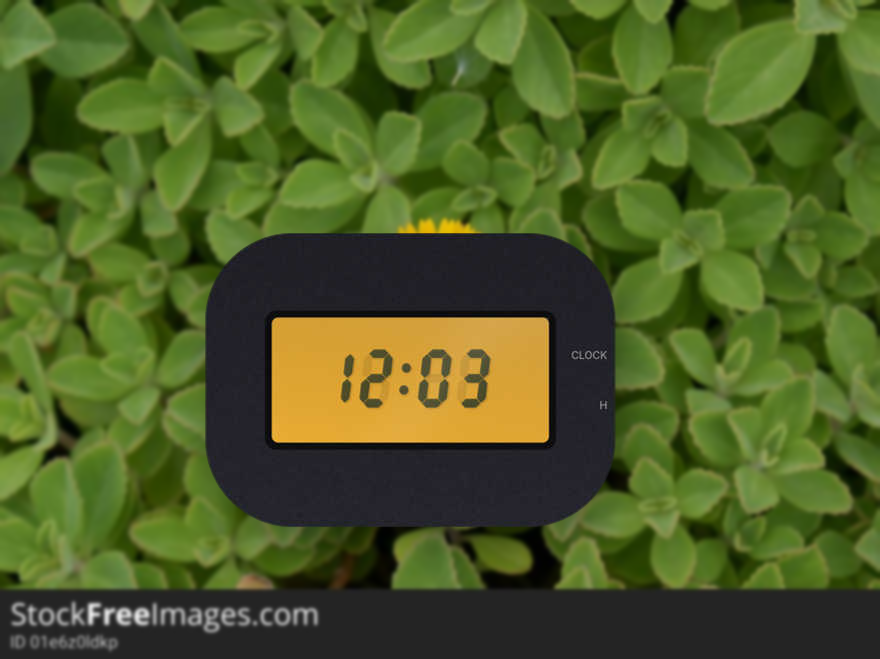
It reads 12:03
